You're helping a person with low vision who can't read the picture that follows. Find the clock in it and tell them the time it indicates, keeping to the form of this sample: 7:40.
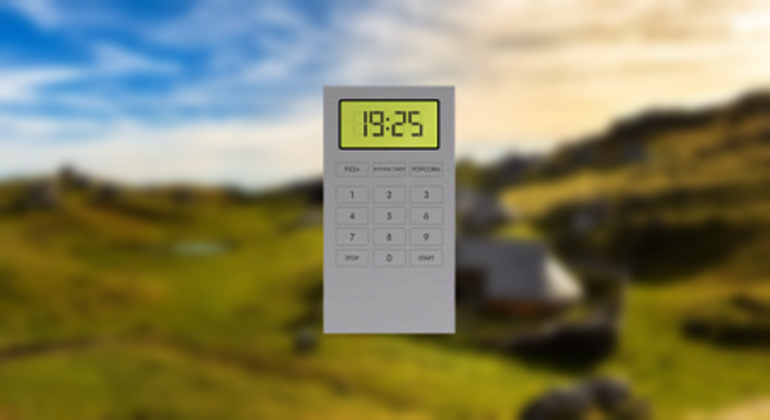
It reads 19:25
